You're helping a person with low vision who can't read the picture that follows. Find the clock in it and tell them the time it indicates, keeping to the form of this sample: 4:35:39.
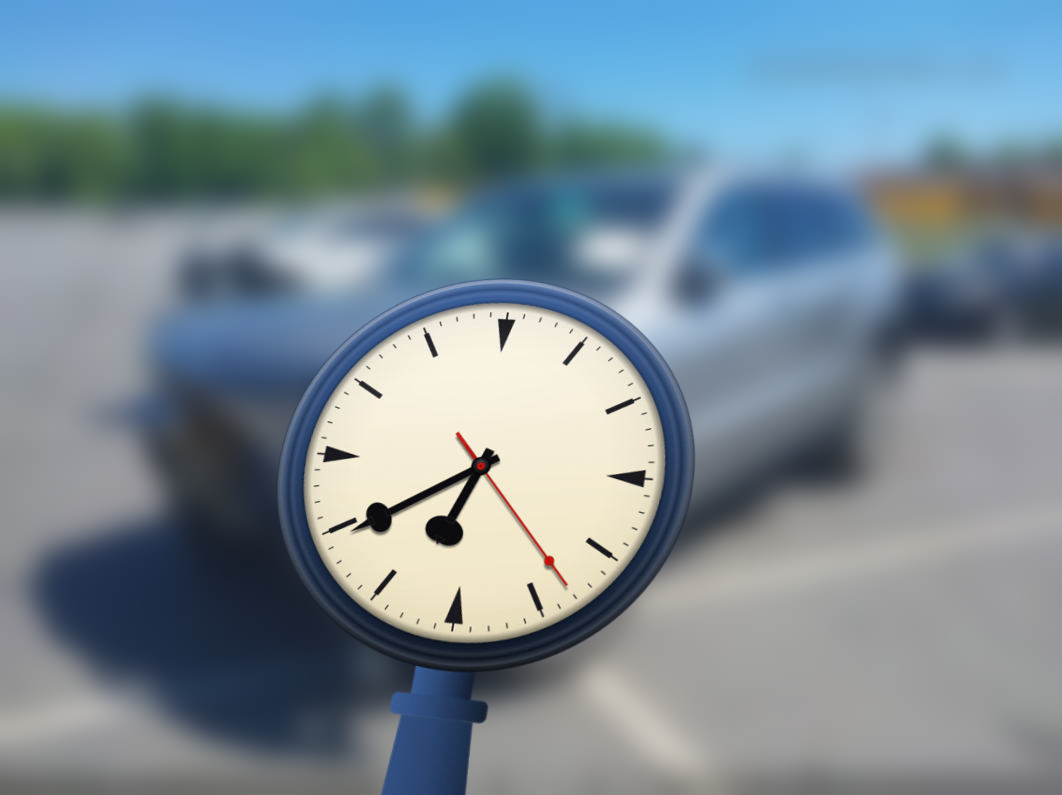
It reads 6:39:23
